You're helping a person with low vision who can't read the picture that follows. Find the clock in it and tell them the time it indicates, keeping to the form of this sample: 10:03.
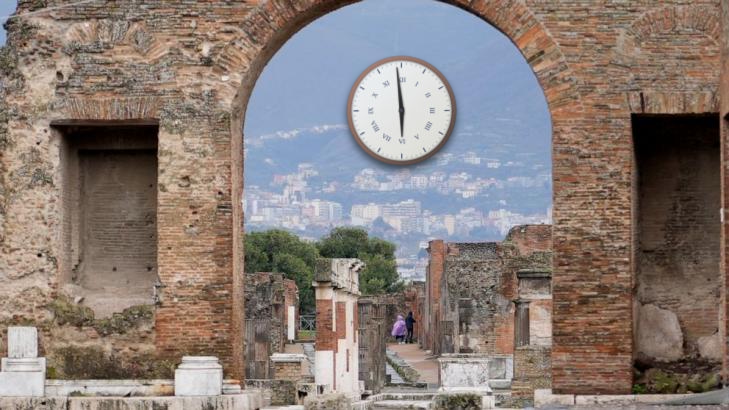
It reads 5:59
